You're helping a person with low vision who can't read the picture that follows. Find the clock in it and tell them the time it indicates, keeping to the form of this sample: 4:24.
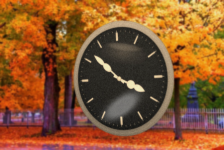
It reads 3:52
